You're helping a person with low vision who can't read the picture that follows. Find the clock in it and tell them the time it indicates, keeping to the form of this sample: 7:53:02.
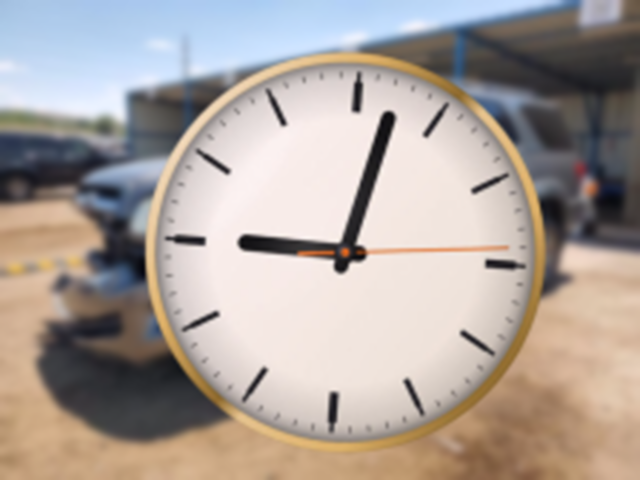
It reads 9:02:14
